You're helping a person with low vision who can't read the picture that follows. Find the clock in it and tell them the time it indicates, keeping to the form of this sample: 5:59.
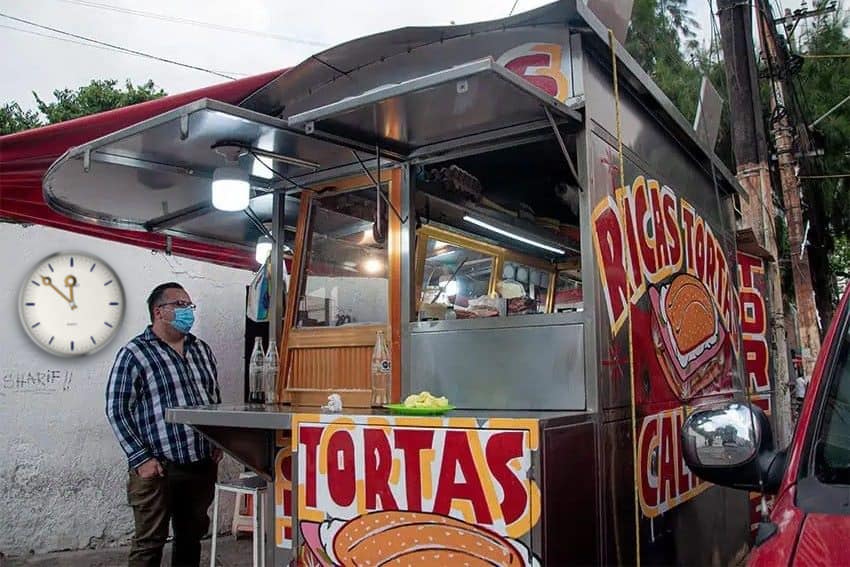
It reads 11:52
